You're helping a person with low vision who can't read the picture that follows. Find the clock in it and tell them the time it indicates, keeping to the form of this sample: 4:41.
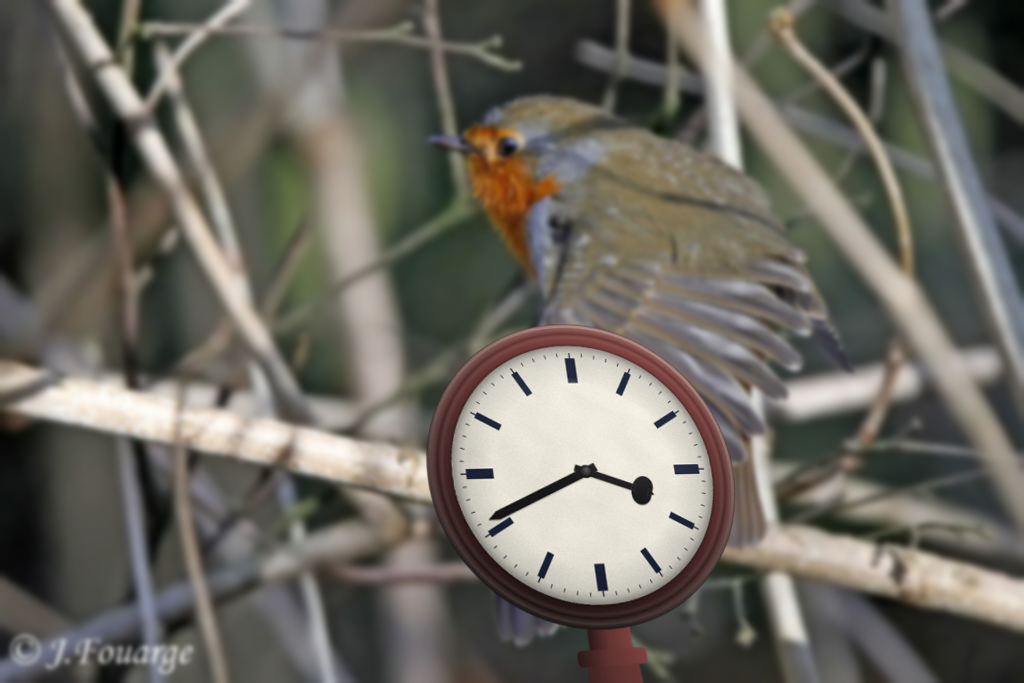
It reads 3:41
